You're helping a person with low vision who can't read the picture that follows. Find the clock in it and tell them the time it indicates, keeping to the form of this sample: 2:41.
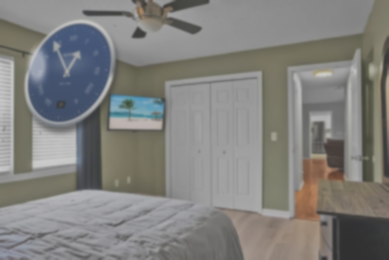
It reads 12:54
